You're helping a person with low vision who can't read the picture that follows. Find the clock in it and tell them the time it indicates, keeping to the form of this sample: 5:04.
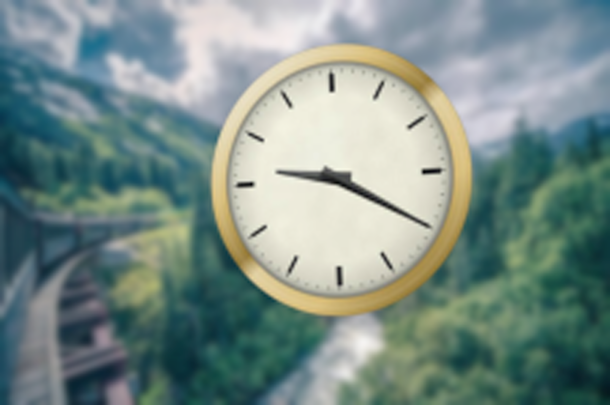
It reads 9:20
